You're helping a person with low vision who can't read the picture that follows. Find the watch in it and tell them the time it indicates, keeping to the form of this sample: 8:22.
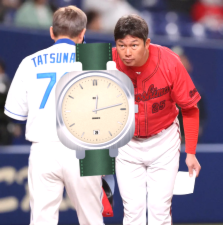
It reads 12:13
